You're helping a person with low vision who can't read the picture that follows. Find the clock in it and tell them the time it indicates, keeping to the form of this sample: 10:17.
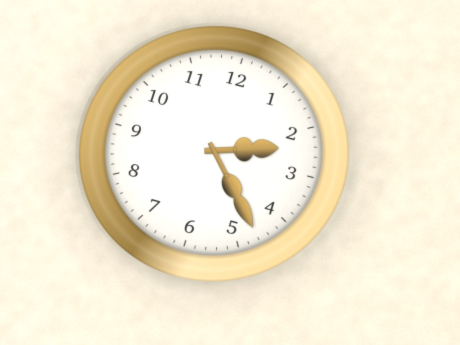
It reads 2:23
